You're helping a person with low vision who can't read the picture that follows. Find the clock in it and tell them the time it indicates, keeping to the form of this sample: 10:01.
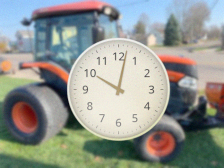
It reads 10:02
